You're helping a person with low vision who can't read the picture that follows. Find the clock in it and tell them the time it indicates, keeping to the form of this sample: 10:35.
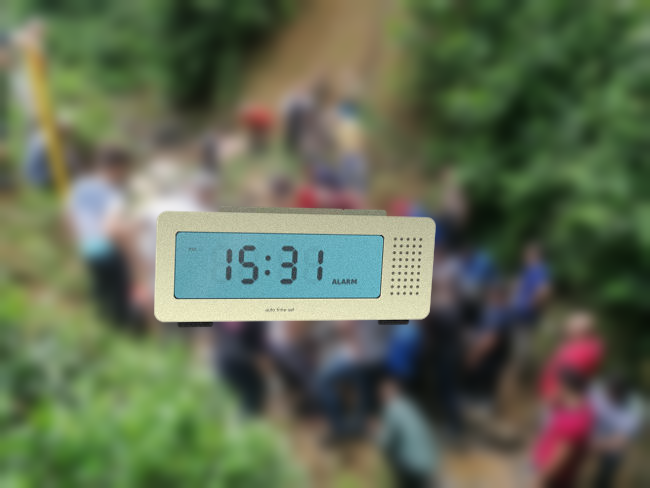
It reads 15:31
